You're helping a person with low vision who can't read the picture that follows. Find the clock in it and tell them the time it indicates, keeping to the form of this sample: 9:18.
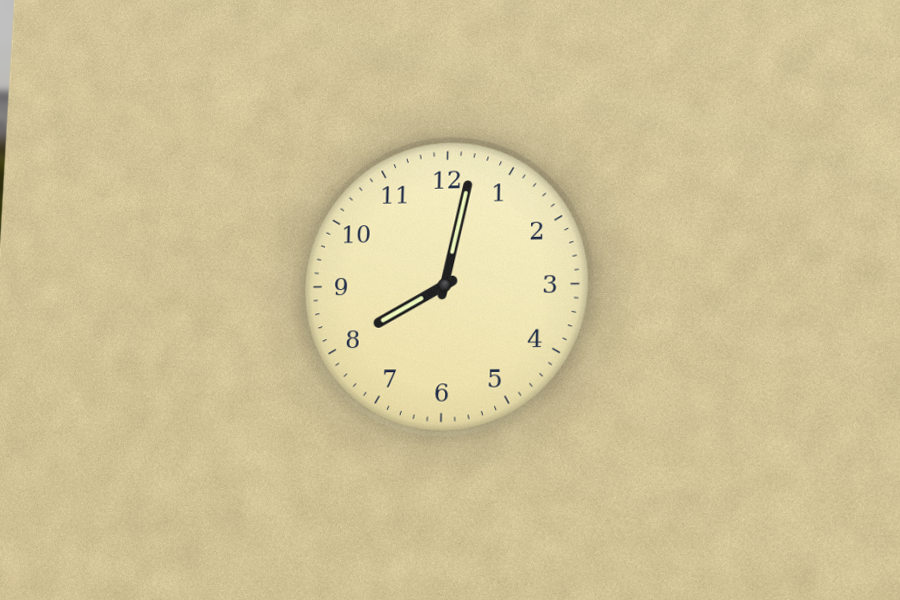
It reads 8:02
